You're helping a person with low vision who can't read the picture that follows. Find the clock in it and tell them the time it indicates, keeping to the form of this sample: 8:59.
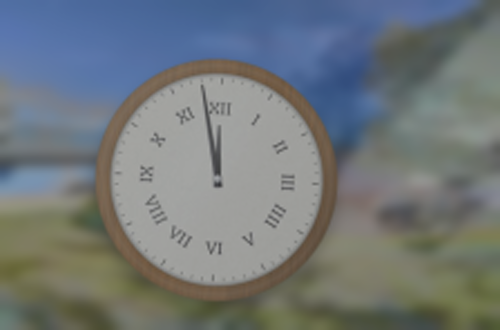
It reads 11:58
